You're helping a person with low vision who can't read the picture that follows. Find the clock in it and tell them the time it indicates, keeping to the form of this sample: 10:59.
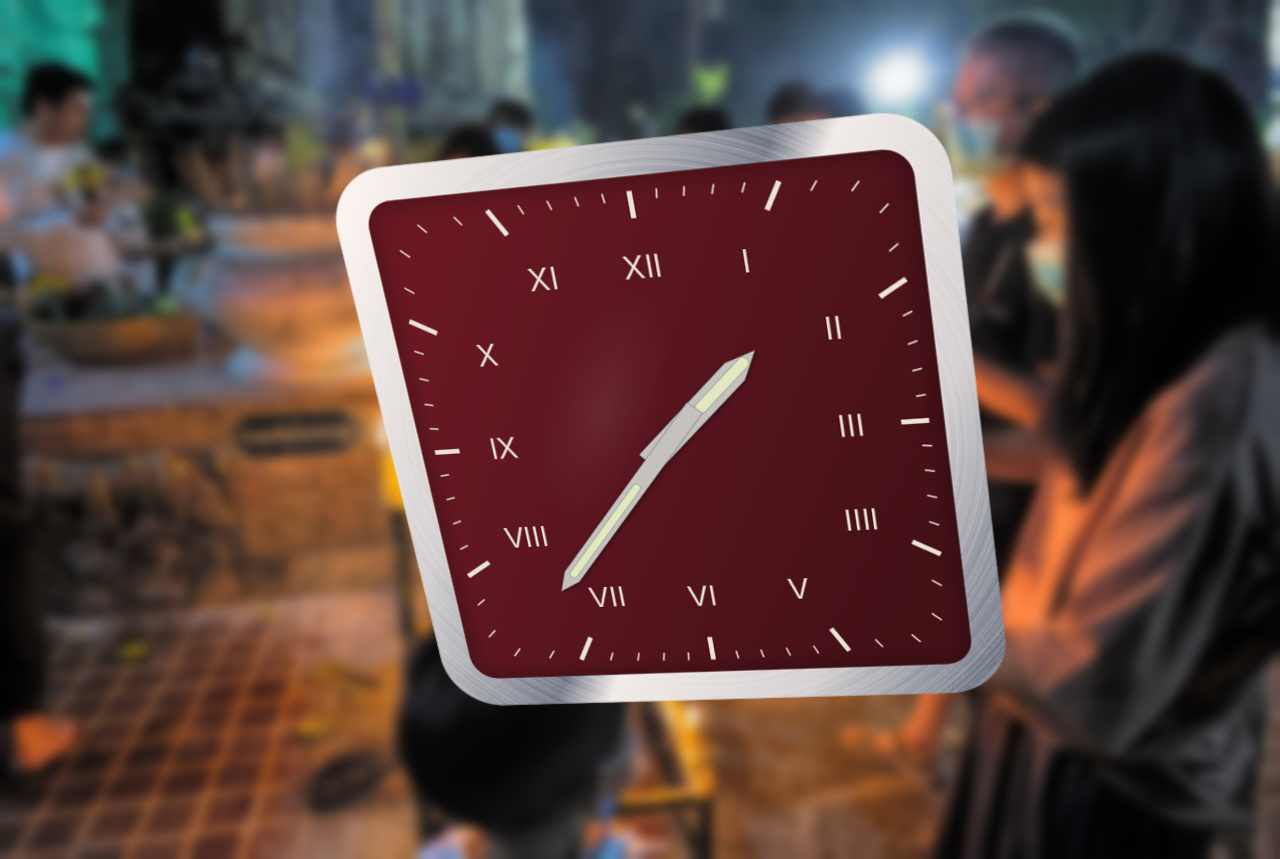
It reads 1:37
